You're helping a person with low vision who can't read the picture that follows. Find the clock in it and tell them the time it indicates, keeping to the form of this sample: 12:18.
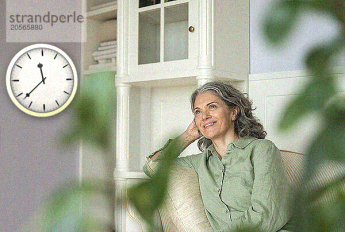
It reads 11:38
